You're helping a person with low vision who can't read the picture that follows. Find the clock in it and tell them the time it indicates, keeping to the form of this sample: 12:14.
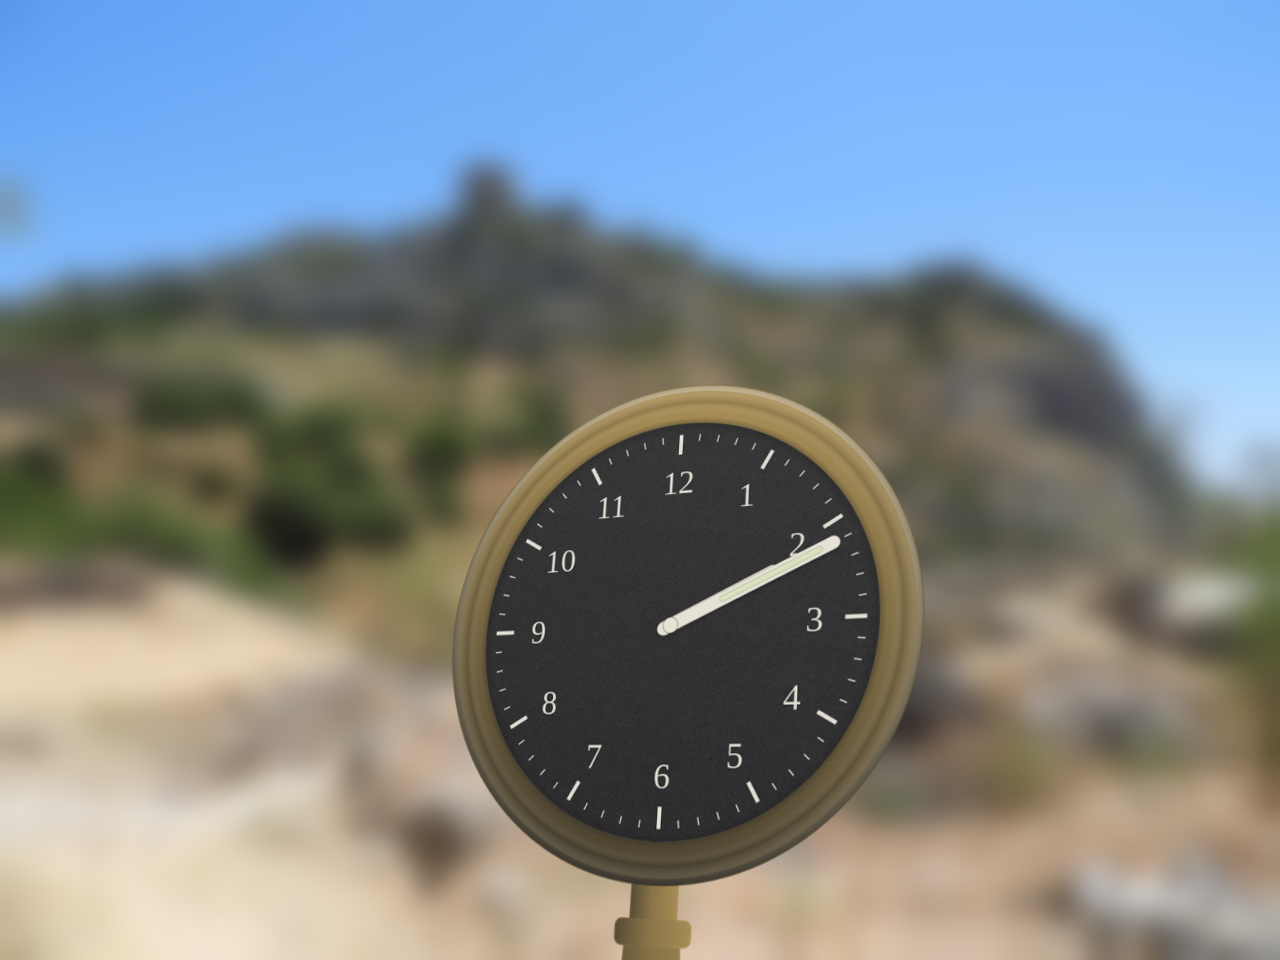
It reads 2:11
